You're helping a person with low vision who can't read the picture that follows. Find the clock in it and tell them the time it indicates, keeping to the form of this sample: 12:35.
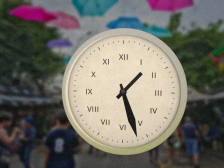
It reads 1:27
